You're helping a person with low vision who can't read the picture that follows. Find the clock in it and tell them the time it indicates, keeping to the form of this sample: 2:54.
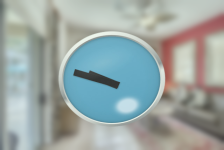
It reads 9:48
